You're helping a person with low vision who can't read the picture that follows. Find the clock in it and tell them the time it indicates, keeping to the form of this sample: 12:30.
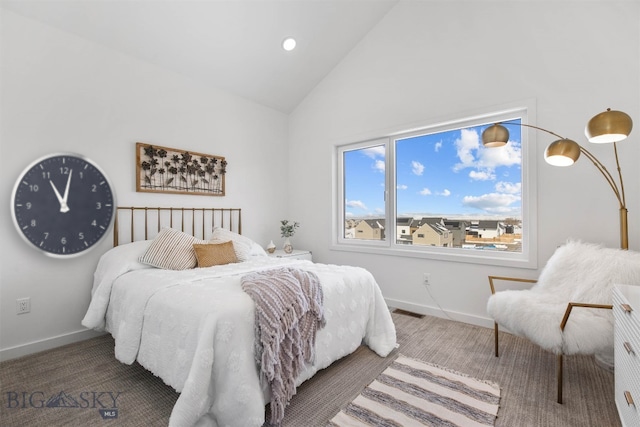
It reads 11:02
